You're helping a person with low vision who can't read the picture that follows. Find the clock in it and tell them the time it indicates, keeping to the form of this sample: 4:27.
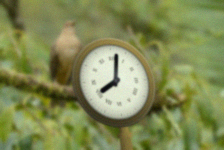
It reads 8:02
